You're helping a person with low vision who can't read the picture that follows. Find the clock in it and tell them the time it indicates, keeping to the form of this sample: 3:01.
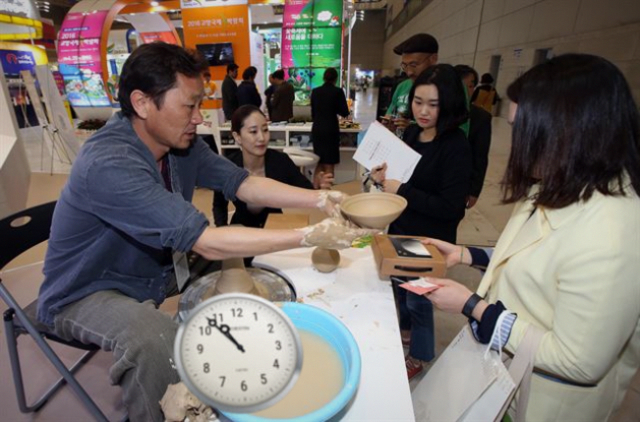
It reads 10:53
